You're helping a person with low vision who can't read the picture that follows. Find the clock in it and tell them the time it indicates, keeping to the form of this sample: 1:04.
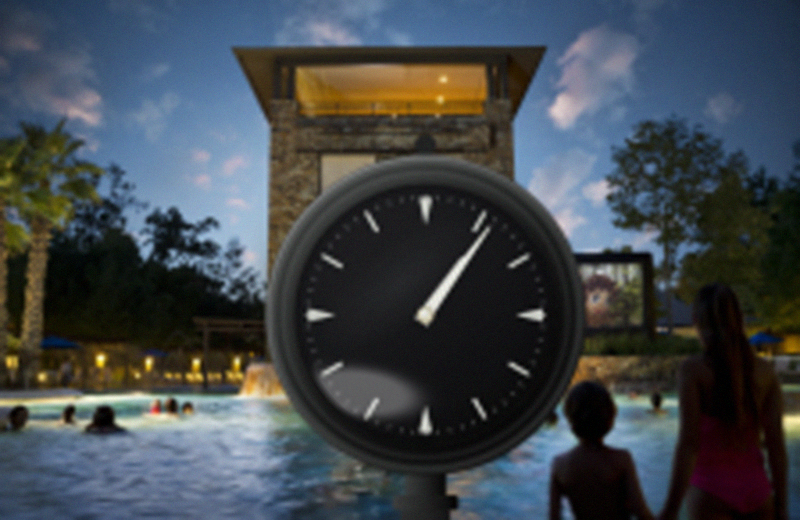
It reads 1:06
